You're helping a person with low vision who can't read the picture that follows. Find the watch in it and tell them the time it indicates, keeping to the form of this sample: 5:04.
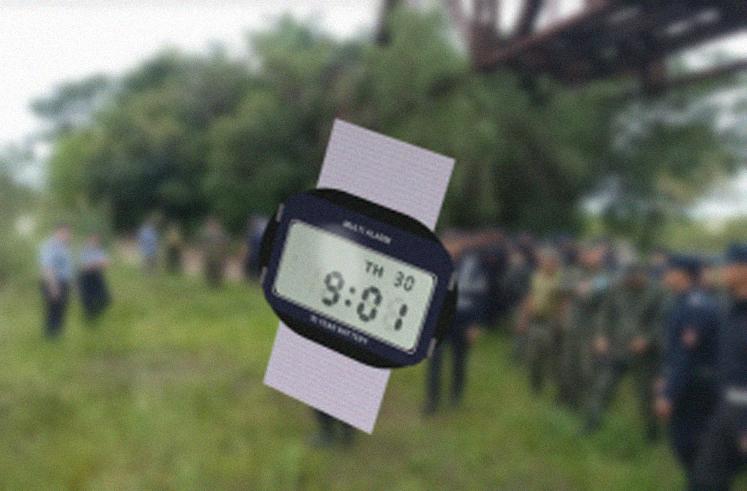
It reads 9:01
